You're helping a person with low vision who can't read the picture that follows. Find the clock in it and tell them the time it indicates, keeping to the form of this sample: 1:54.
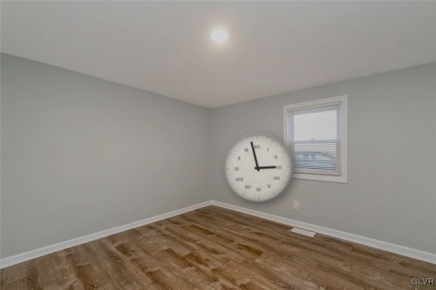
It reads 2:58
